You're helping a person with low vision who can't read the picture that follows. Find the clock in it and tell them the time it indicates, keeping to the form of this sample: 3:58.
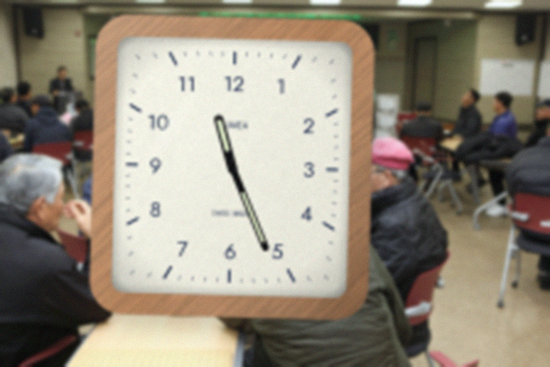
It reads 11:26
